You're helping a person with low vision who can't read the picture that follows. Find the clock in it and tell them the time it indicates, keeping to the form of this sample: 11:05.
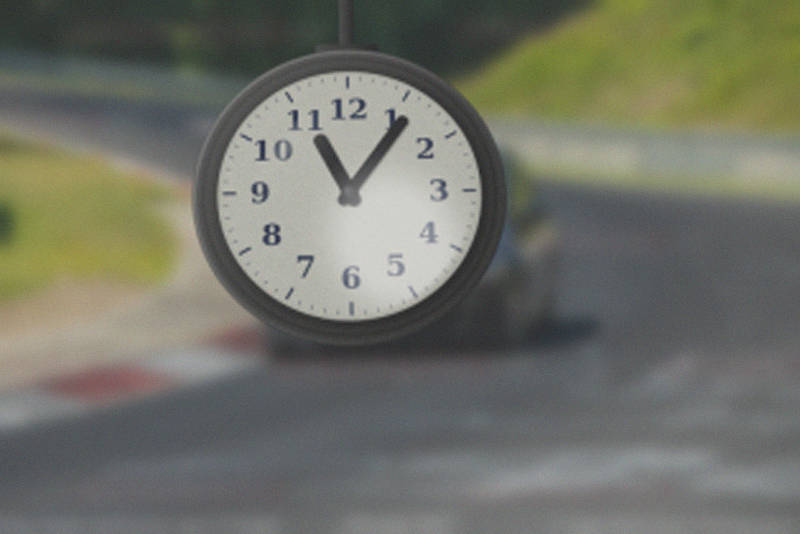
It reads 11:06
